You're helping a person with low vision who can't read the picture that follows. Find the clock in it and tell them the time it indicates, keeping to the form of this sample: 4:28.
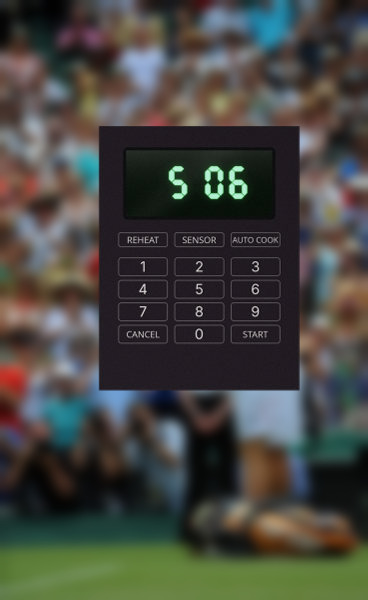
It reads 5:06
